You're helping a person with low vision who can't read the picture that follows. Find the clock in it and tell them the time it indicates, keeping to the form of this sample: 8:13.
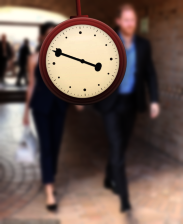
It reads 3:49
